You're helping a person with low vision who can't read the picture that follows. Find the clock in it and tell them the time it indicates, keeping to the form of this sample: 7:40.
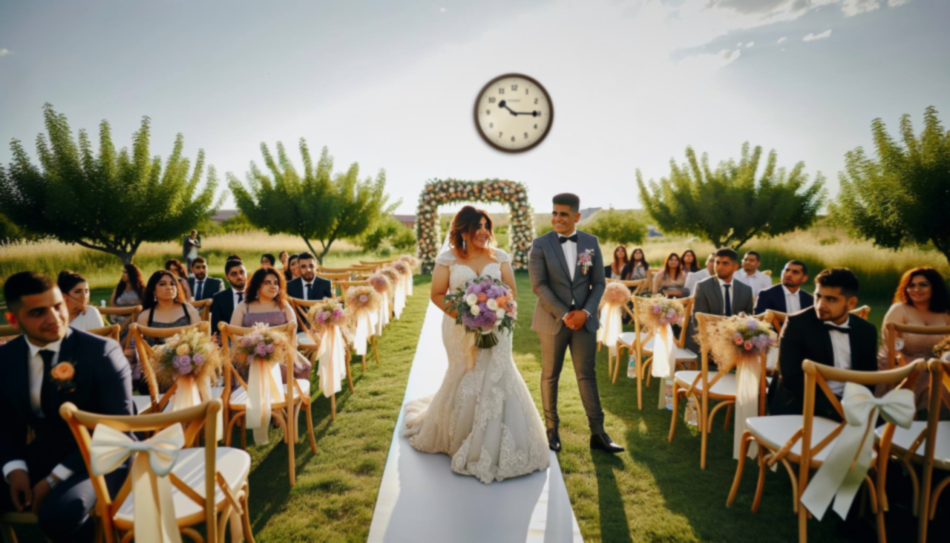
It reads 10:15
